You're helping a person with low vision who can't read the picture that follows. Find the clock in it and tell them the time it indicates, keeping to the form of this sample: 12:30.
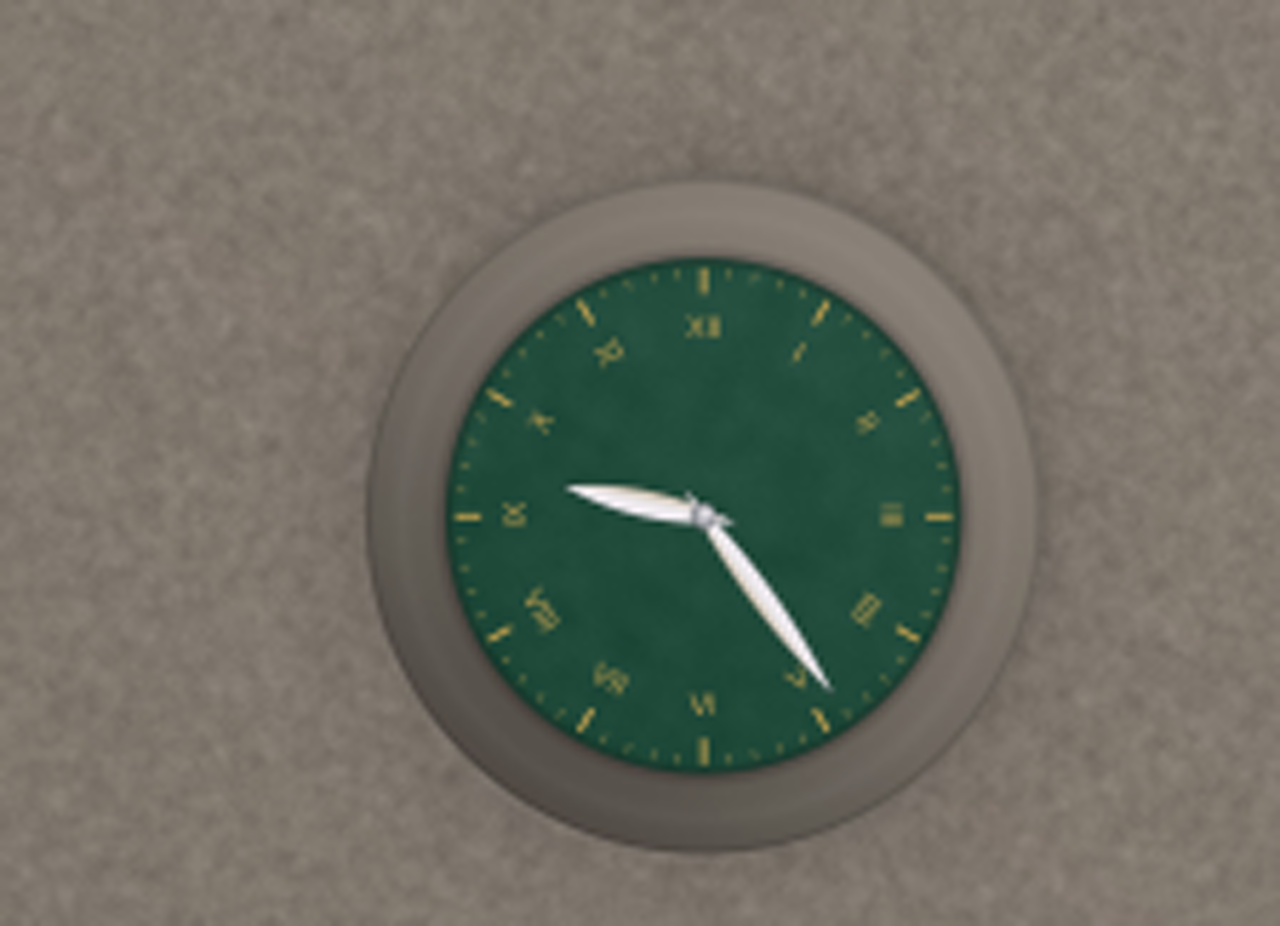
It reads 9:24
